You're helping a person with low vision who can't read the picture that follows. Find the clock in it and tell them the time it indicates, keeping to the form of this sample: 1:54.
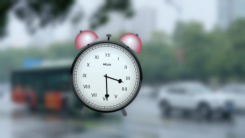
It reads 3:29
